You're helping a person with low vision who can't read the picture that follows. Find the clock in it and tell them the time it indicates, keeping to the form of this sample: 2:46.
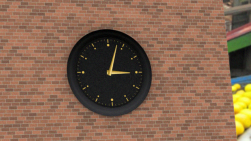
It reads 3:03
